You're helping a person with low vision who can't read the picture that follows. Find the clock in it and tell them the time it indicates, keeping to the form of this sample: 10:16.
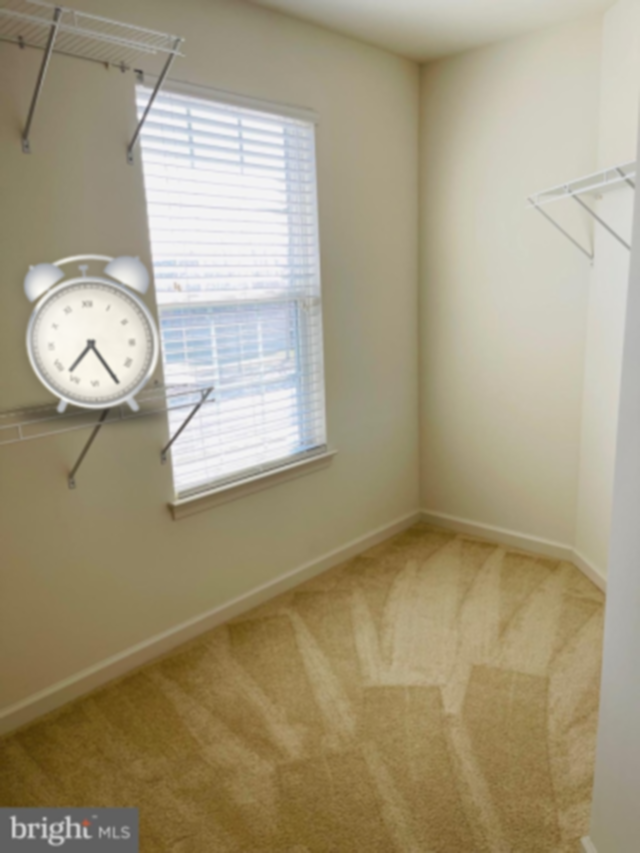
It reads 7:25
